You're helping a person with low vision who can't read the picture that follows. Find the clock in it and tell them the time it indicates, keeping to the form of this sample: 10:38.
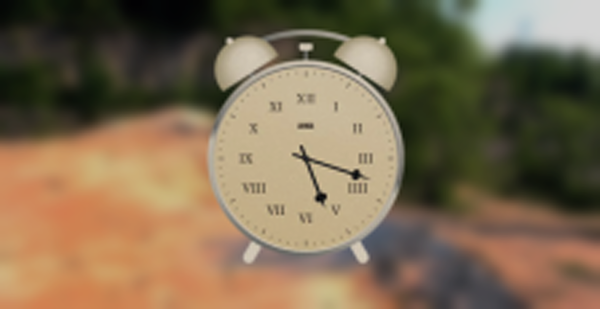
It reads 5:18
